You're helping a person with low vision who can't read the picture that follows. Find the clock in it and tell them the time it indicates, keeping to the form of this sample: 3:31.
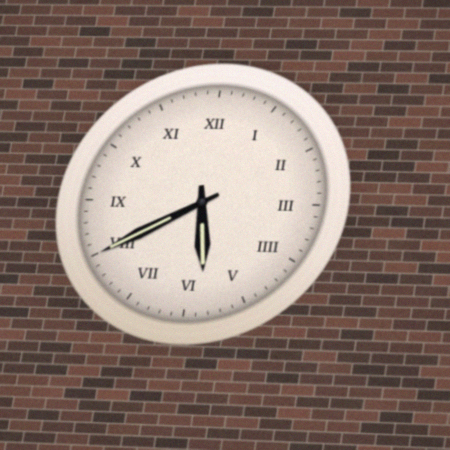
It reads 5:40
